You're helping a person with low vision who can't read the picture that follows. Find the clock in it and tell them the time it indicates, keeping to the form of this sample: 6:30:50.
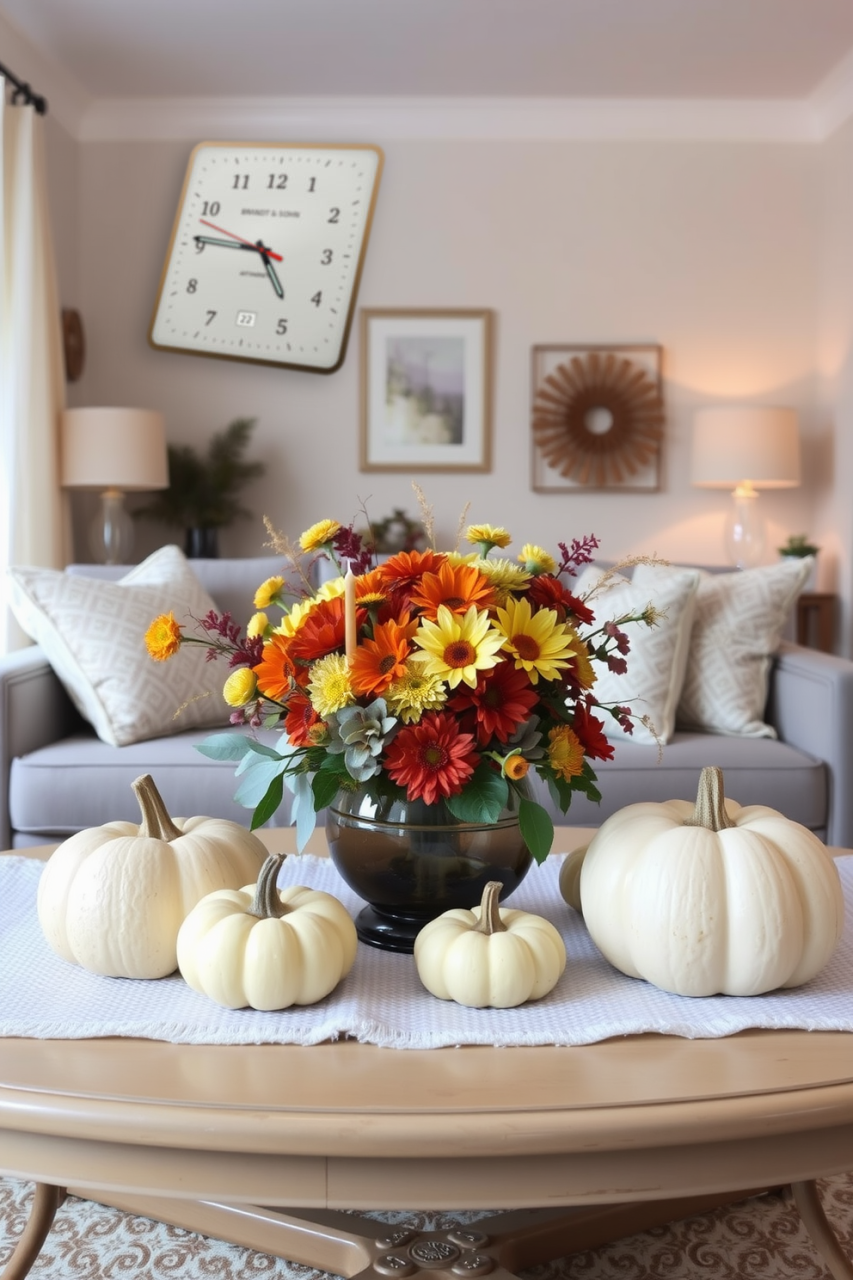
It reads 4:45:48
